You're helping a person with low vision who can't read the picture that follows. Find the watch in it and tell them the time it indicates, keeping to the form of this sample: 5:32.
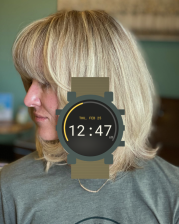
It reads 12:47
